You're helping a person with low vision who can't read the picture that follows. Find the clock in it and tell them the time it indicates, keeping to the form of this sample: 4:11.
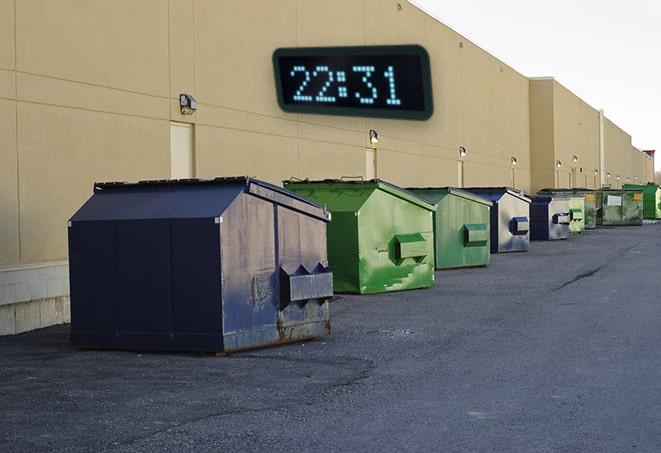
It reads 22:31
